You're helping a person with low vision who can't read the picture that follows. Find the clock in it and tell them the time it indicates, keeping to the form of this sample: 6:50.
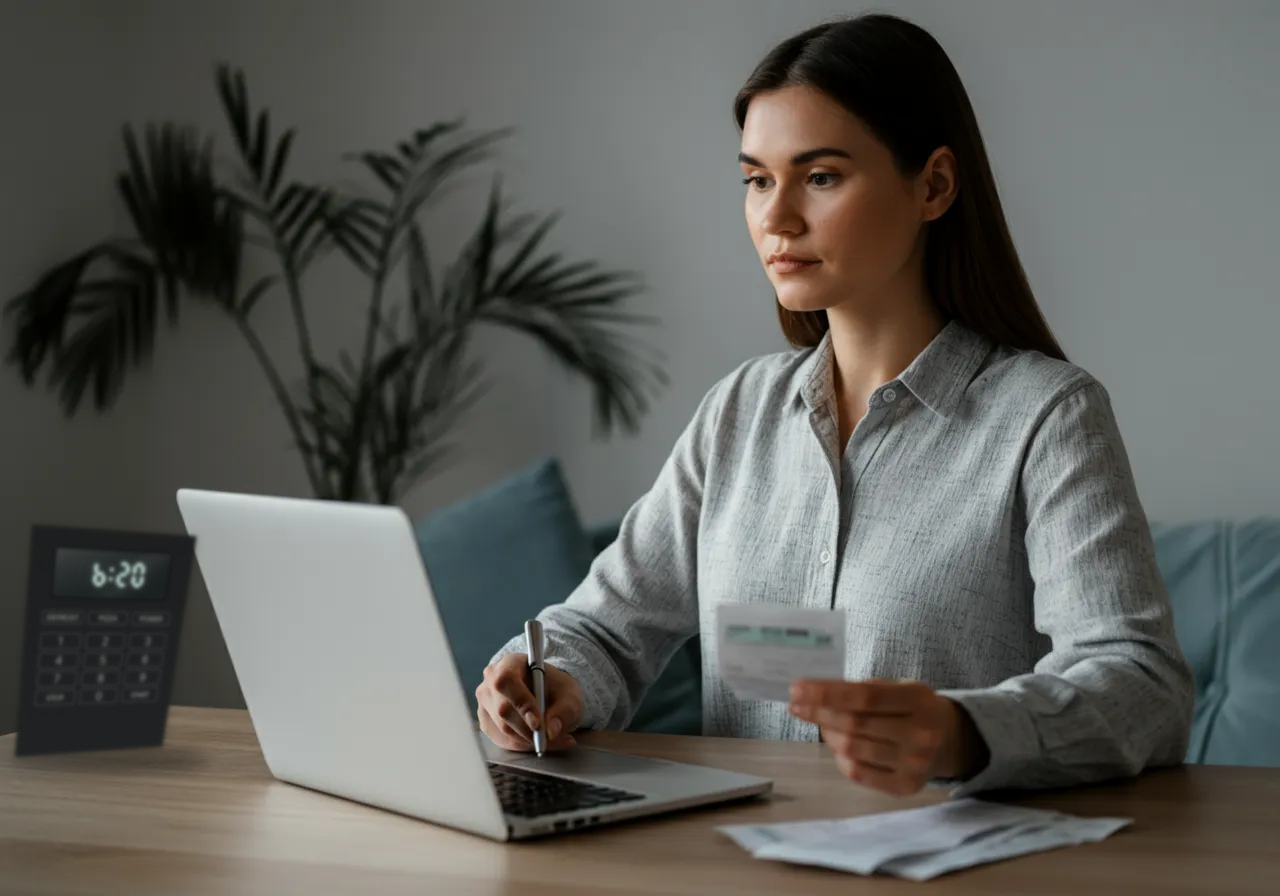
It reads 6:20
